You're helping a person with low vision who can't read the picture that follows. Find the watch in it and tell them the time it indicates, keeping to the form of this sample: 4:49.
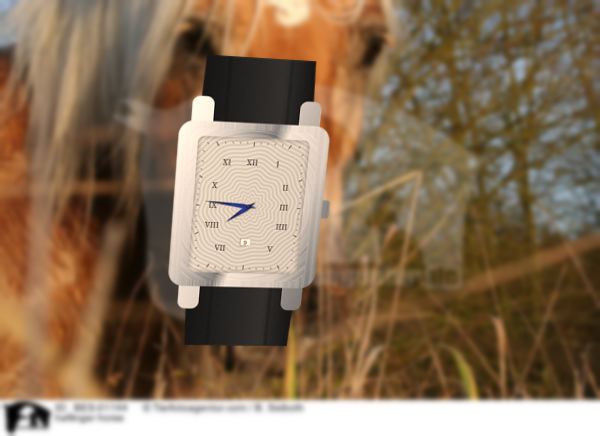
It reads 7:46
